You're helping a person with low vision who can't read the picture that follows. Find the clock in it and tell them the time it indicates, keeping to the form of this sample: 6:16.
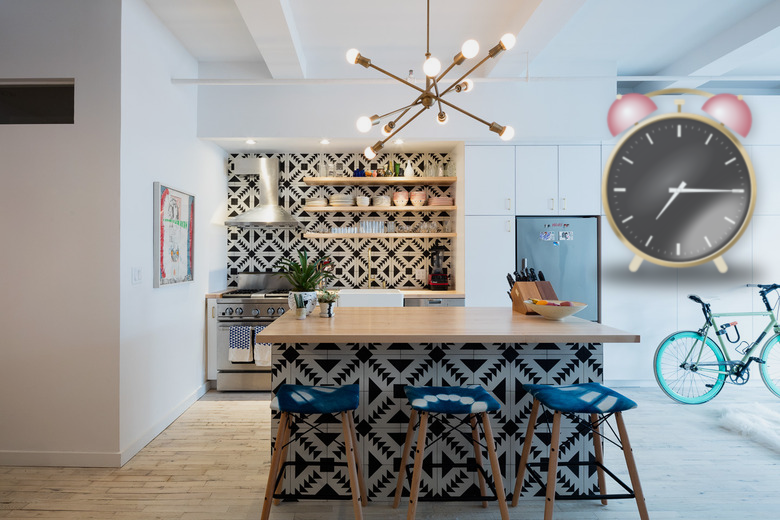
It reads 7:15
